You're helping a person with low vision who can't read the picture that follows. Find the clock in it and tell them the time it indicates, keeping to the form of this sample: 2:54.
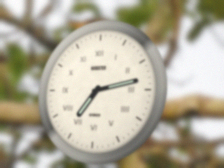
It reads 7:13
